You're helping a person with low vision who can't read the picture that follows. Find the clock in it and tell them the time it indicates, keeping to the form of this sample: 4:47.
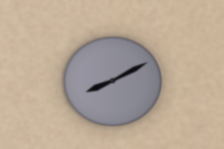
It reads 8:10
